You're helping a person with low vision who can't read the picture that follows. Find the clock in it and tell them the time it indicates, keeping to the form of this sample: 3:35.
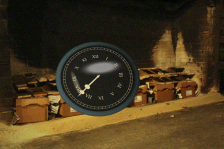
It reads 7:38
